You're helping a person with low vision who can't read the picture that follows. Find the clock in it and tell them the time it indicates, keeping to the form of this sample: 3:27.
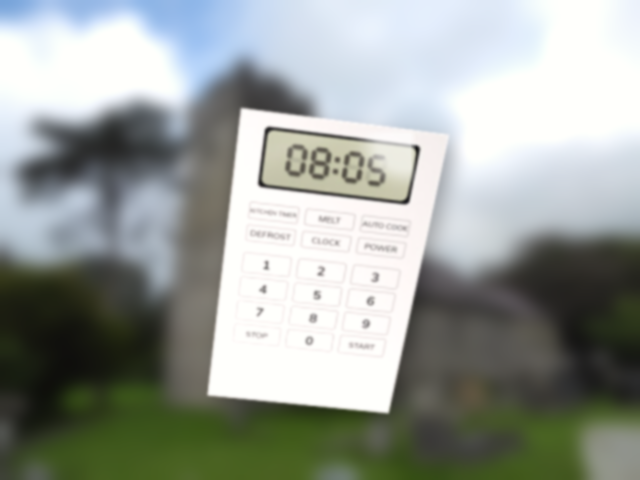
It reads 8:05
